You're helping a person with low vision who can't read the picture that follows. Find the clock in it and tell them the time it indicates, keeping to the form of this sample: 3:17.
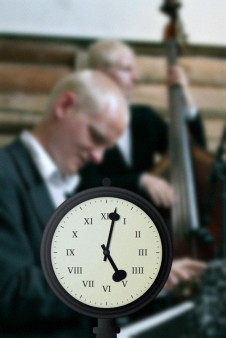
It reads 5:02
